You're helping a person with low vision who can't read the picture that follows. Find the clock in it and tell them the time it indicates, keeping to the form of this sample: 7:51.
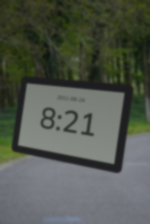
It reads 8:21
